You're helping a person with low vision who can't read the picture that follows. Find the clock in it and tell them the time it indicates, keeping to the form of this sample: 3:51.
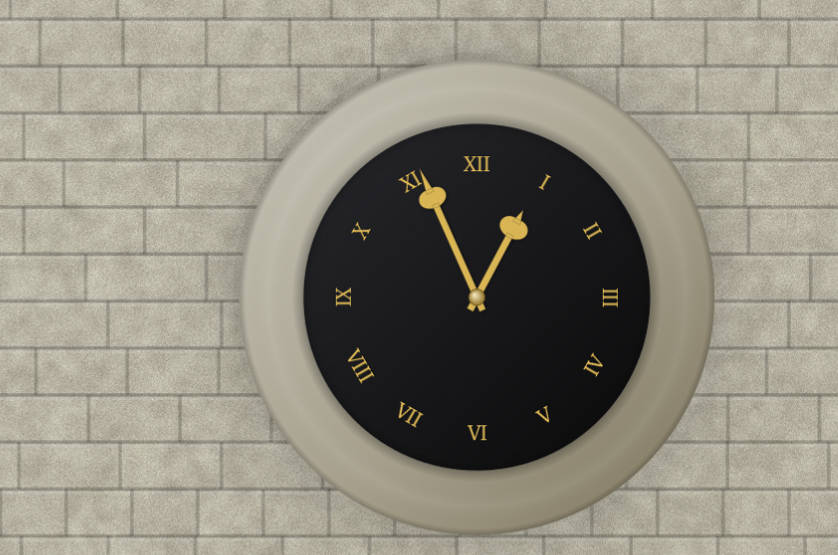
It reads 12:56
